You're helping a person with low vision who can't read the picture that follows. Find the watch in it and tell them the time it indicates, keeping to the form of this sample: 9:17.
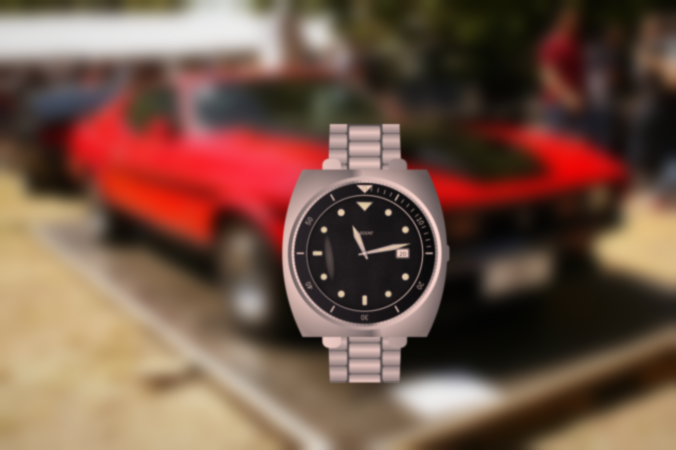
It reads 11:13
